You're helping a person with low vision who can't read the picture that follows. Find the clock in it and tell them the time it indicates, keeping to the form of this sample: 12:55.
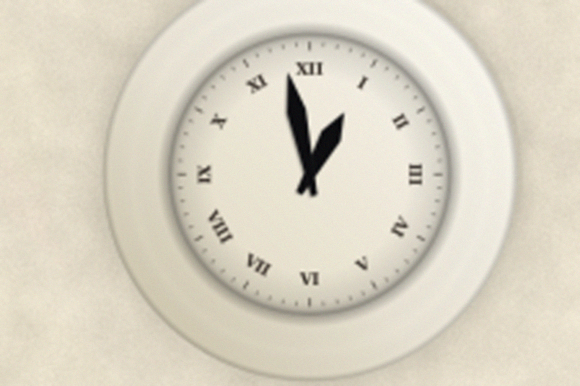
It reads 12:58
